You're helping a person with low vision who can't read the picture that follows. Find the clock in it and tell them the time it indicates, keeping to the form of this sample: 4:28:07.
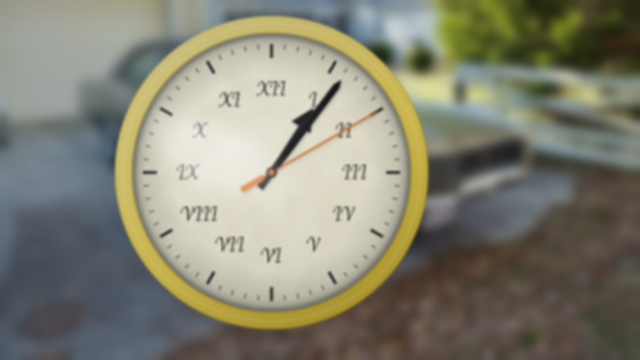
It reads 1:06:10
